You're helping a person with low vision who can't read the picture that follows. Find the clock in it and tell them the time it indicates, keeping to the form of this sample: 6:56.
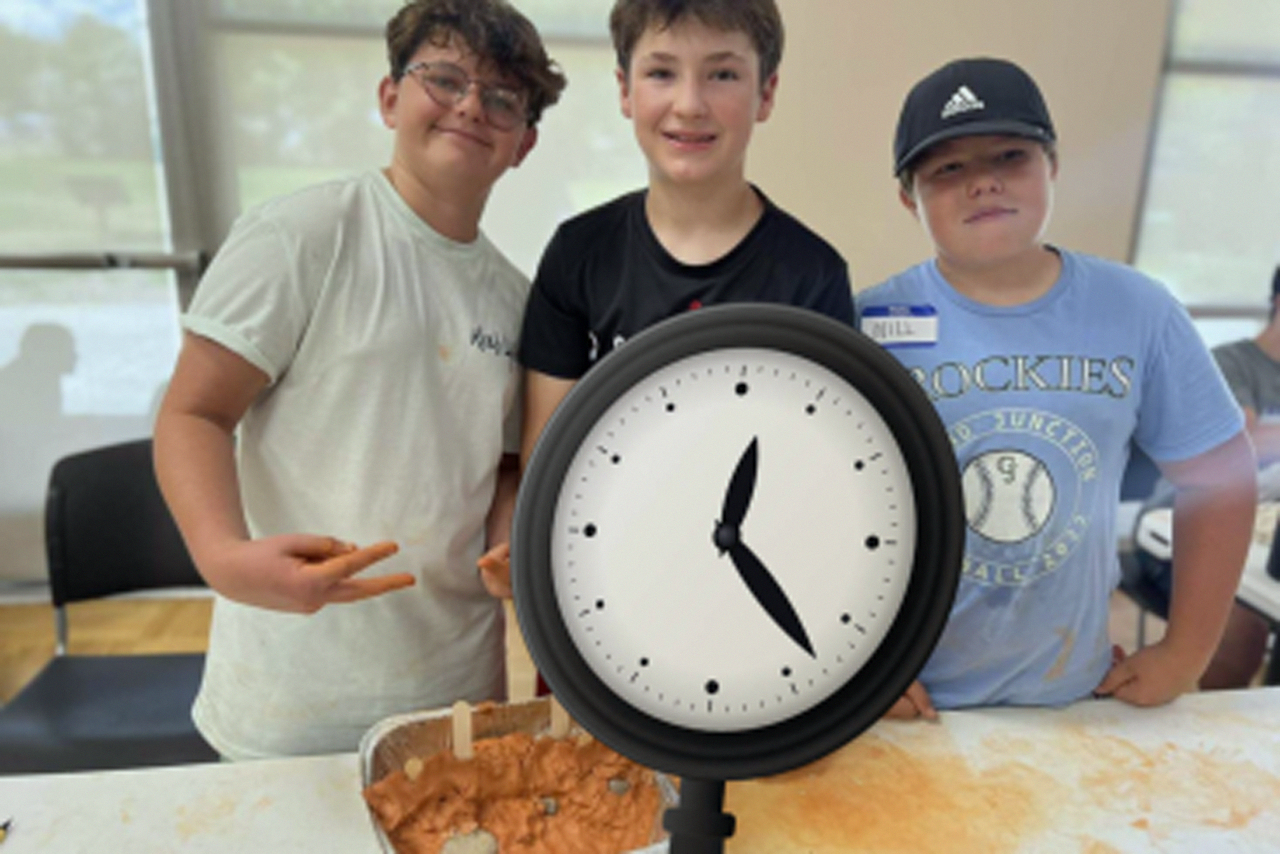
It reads 12:23
